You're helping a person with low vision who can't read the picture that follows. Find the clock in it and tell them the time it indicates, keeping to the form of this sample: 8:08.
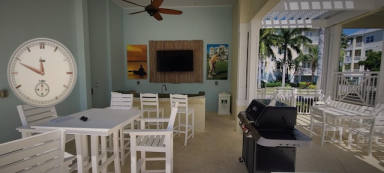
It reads 11:49
